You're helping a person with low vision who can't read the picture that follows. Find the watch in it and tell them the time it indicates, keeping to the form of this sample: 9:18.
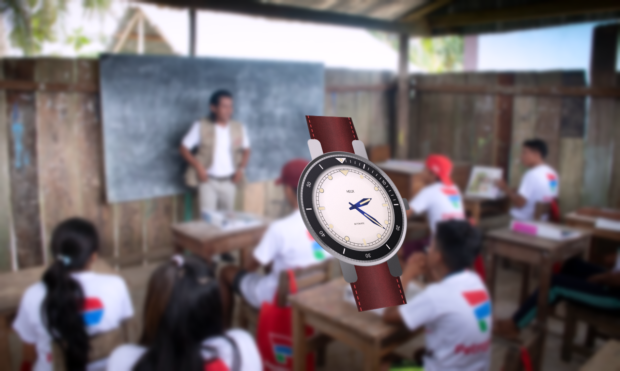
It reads 2:22
